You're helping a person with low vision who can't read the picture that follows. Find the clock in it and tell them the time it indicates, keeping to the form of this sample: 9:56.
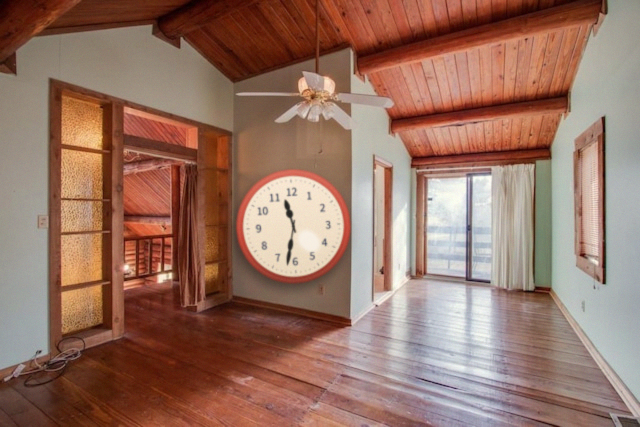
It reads 11:32
